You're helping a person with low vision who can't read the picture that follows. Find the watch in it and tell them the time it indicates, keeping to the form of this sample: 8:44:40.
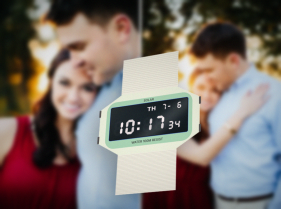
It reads 10:17:34
